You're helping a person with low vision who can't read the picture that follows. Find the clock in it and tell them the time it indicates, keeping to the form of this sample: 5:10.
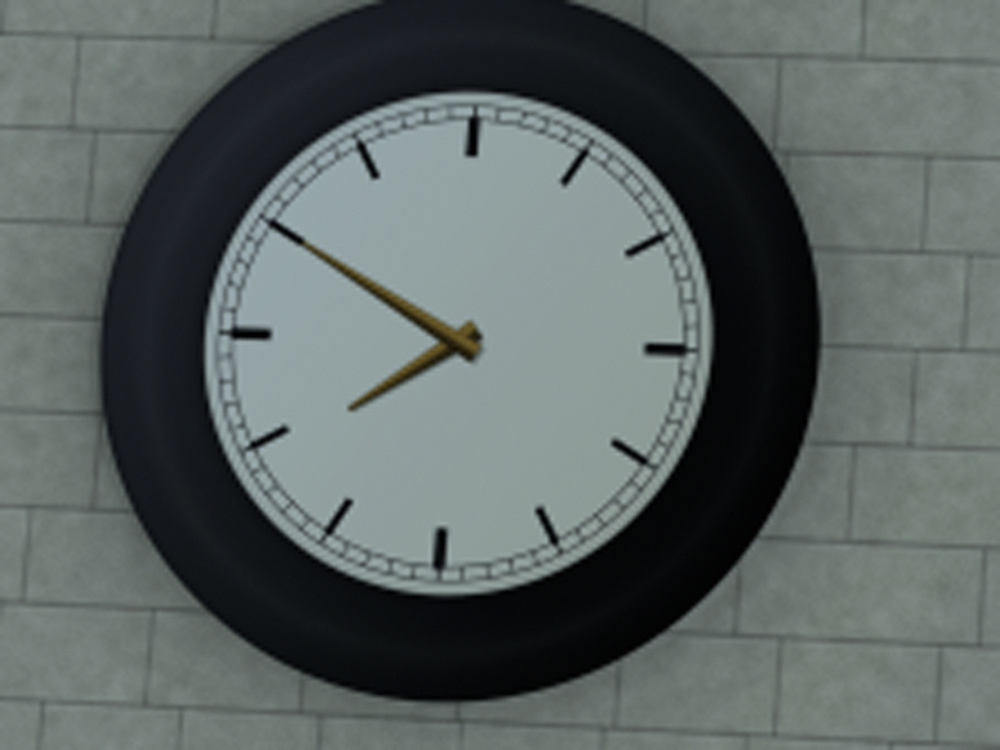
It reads 7:50
